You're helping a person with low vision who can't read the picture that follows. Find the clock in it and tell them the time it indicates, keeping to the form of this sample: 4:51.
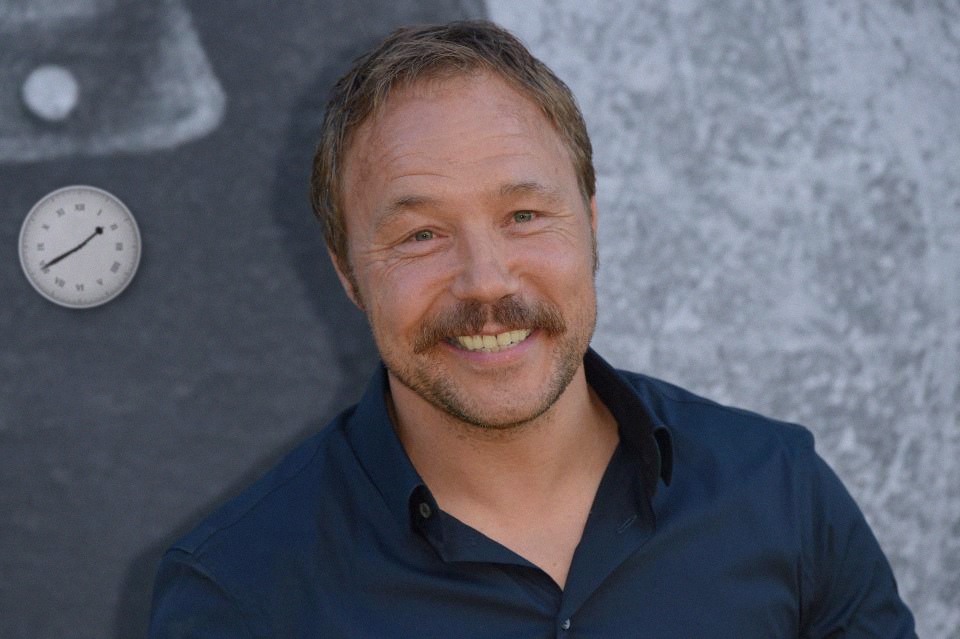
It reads 1:40
